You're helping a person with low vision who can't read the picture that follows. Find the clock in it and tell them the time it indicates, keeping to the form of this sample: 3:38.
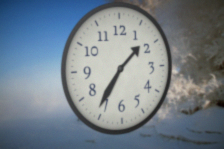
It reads 1:36
